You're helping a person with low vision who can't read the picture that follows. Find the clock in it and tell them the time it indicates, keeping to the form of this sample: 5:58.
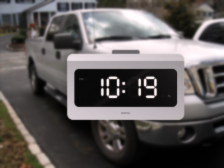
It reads 10:19
